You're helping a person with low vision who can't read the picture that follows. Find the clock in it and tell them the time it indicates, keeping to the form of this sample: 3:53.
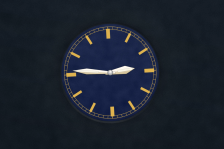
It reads 2:46
